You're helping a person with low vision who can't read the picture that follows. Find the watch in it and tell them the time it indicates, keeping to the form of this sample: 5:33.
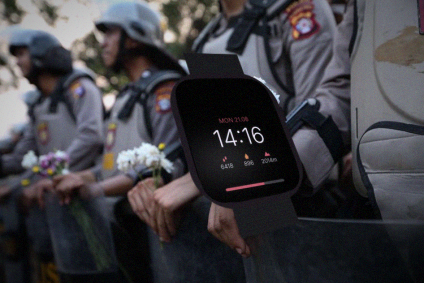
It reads 14:16
